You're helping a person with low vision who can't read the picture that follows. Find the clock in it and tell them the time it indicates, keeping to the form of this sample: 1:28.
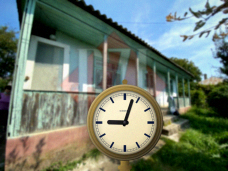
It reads 9:03
